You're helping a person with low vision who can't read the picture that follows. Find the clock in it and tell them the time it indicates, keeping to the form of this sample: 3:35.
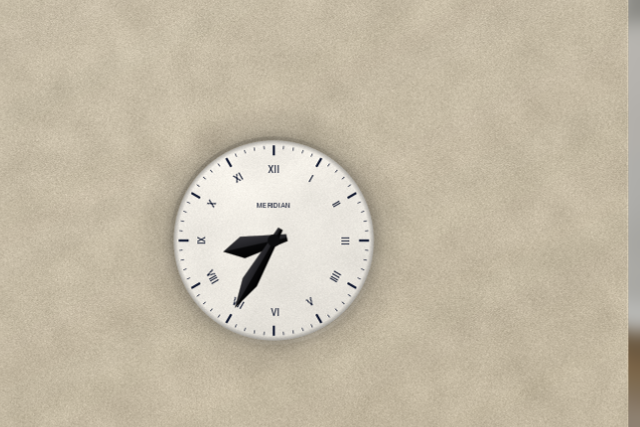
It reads 8:35
